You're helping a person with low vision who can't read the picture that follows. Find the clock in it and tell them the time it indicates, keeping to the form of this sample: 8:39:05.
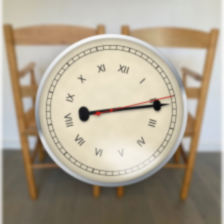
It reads 8:11:10
